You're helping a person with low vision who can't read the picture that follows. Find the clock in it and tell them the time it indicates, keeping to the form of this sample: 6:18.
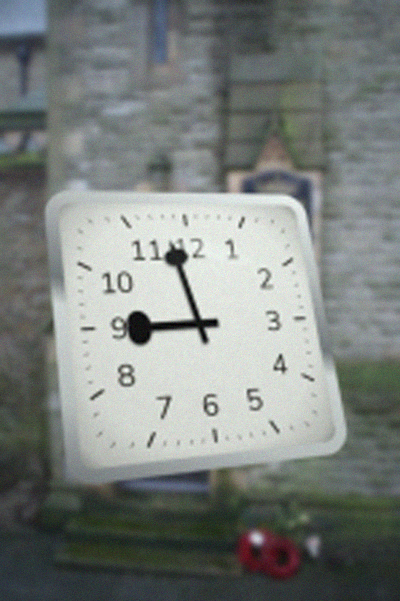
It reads 8:58
